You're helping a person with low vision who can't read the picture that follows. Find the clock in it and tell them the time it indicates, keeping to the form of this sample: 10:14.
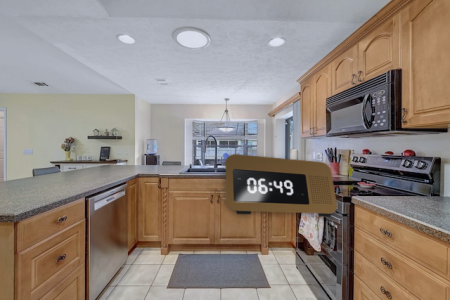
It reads 6:49
